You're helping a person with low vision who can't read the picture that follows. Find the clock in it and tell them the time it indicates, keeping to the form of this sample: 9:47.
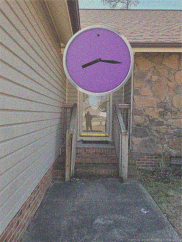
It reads 8:16
